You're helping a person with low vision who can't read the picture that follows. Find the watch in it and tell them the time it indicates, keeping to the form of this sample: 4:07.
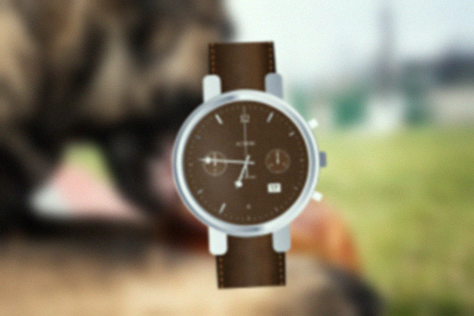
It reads 6:46
